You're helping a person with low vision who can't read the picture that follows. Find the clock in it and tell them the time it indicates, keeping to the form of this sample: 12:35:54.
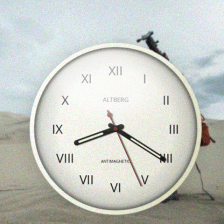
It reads 8:20:26
